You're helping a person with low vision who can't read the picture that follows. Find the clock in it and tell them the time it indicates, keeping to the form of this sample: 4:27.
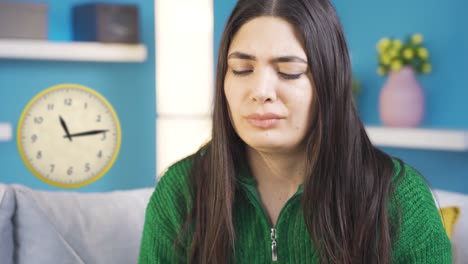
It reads 11:14
